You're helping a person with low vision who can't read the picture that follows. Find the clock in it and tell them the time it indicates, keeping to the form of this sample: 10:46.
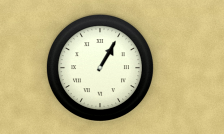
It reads 1:05
